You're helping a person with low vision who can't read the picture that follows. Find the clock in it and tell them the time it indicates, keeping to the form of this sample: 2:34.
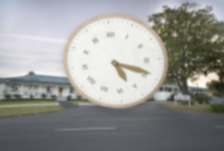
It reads 5:19
